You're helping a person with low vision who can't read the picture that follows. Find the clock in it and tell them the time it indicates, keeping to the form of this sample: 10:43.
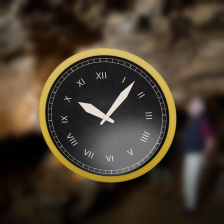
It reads 10:07
